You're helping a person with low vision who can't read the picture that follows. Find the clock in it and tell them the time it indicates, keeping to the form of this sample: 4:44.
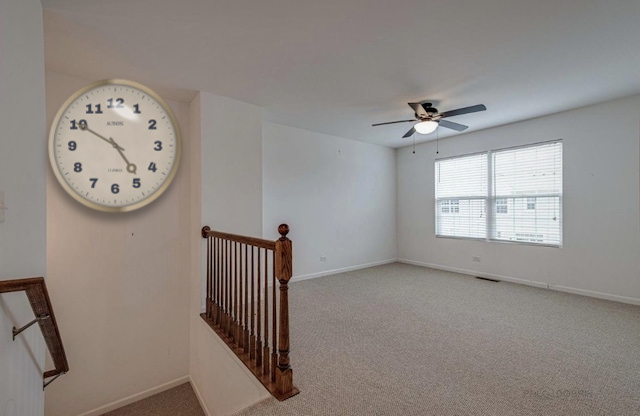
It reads 4:50
